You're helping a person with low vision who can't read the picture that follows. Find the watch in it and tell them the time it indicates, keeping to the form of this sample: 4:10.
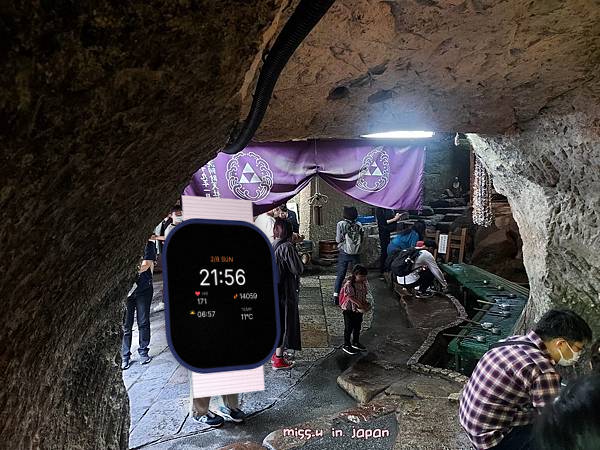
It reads 21:56
